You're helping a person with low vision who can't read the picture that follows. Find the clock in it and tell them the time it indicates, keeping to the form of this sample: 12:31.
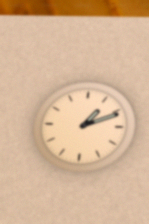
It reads 1:11
